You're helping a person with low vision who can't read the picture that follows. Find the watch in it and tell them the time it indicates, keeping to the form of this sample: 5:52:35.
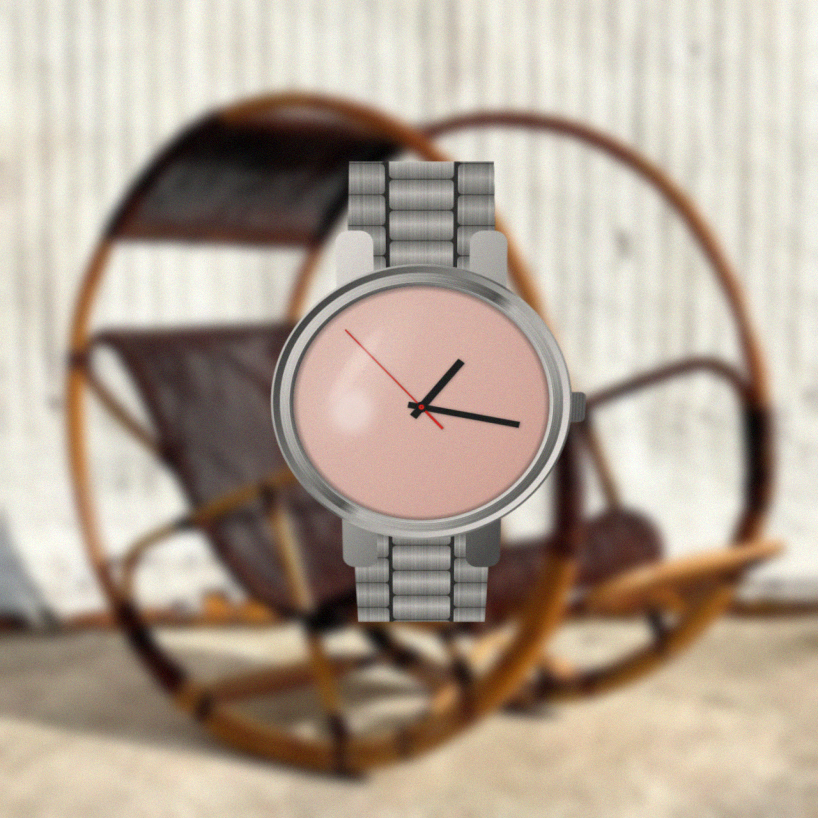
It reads 1:16:53
